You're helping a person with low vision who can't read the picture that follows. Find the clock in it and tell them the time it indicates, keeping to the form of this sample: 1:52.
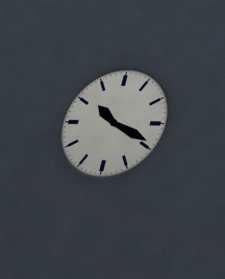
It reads 10:19
